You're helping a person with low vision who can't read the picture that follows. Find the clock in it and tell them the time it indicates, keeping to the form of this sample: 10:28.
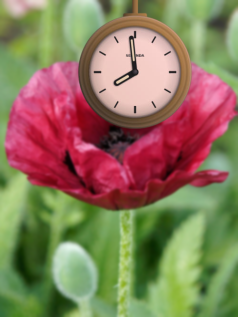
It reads 7:59
